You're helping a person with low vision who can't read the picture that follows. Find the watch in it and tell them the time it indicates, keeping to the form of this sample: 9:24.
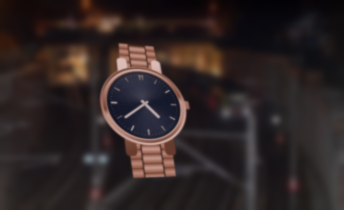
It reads 4:39
